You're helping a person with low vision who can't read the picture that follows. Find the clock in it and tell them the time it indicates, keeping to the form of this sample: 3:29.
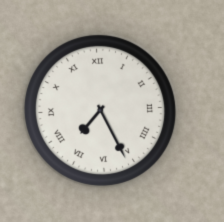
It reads 7:26
